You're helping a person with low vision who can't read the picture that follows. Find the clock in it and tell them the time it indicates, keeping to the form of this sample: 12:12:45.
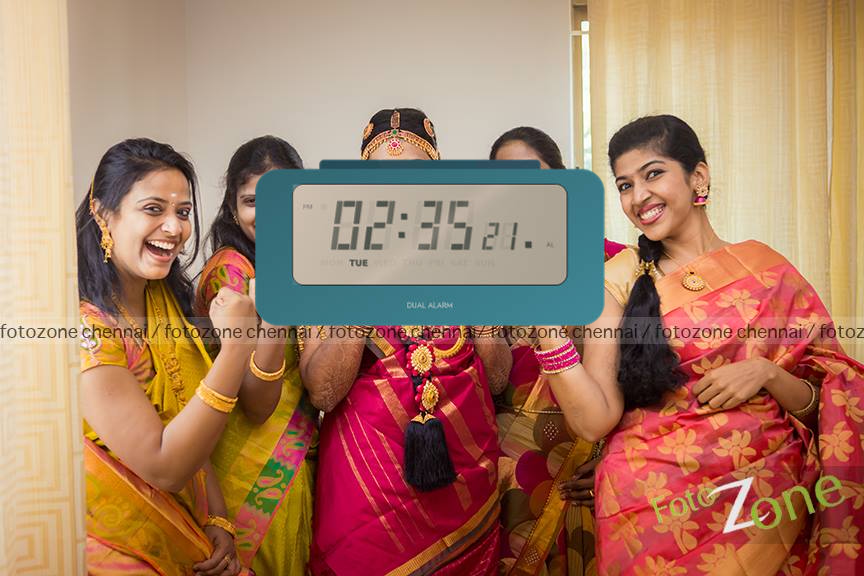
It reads 2:35:21
